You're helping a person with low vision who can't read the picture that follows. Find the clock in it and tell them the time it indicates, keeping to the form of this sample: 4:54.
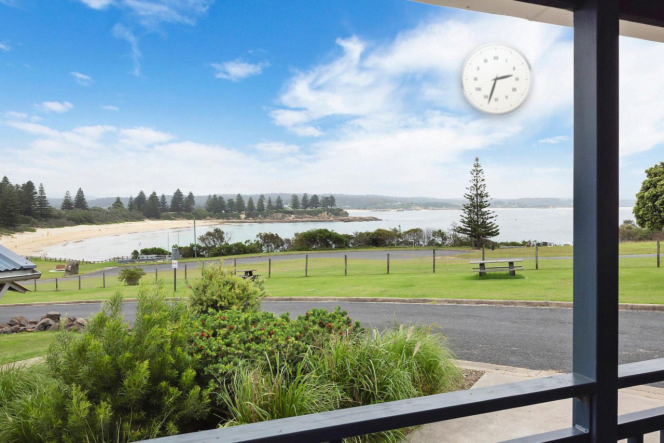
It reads 2:33
